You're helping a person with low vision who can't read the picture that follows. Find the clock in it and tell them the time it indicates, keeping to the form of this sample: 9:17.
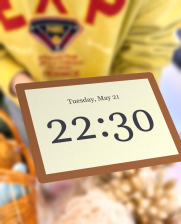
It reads 22:30
